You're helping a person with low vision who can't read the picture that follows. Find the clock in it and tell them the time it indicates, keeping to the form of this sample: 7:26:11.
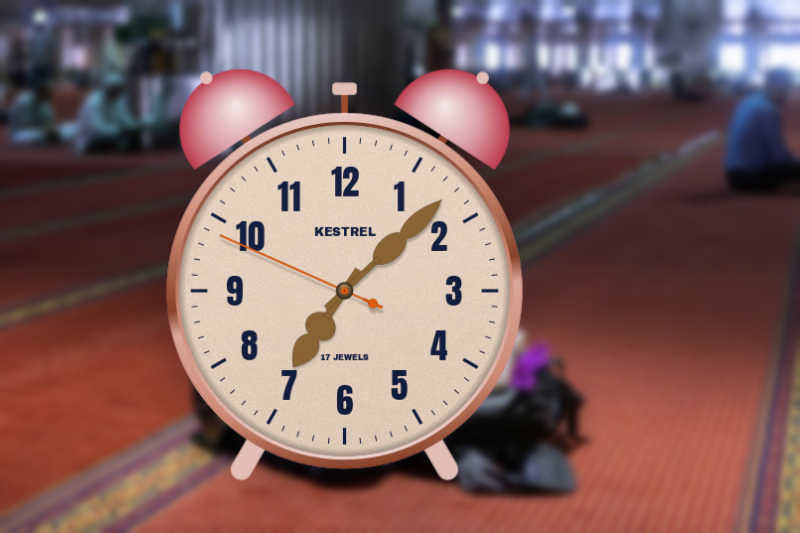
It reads 7:07:49
